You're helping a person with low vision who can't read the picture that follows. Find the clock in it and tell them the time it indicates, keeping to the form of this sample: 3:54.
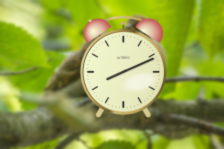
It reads 8:11
